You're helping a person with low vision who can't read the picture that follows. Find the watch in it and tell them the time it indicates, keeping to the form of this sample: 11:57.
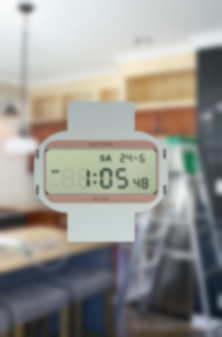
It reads 1:05
